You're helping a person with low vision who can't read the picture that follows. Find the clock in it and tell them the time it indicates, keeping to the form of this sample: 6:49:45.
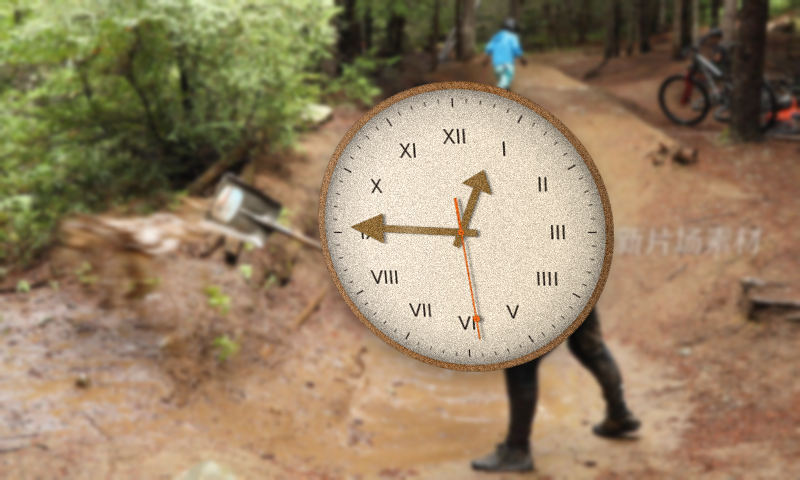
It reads 12:45:29
